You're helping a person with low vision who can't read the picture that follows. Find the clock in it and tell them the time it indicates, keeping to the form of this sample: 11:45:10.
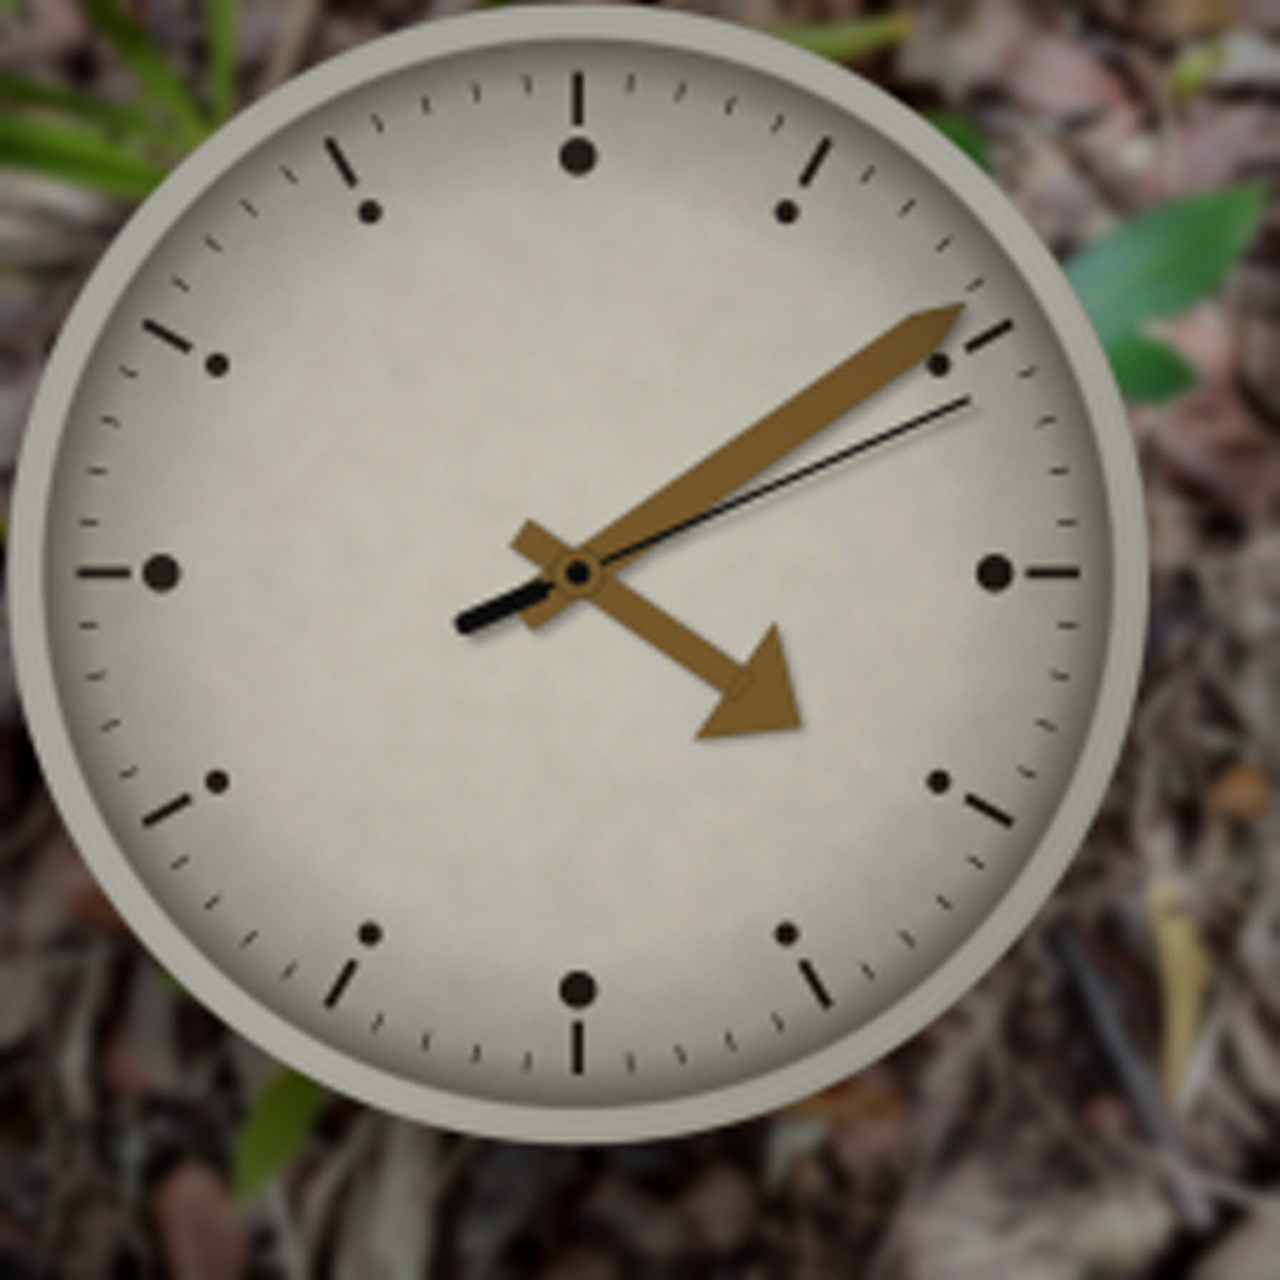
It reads 4:09:11
